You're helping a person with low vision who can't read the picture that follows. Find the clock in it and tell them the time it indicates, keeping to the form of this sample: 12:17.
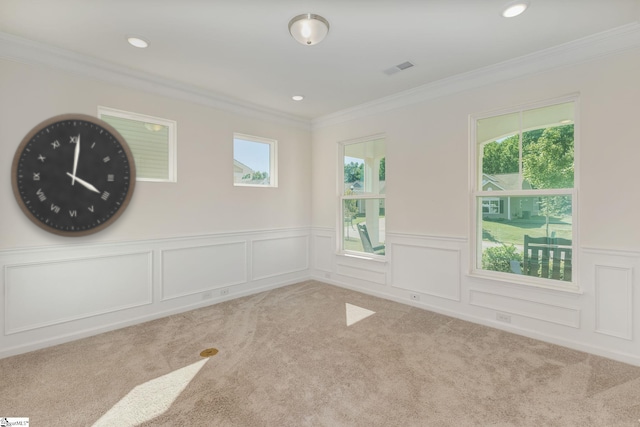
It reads 4:01
